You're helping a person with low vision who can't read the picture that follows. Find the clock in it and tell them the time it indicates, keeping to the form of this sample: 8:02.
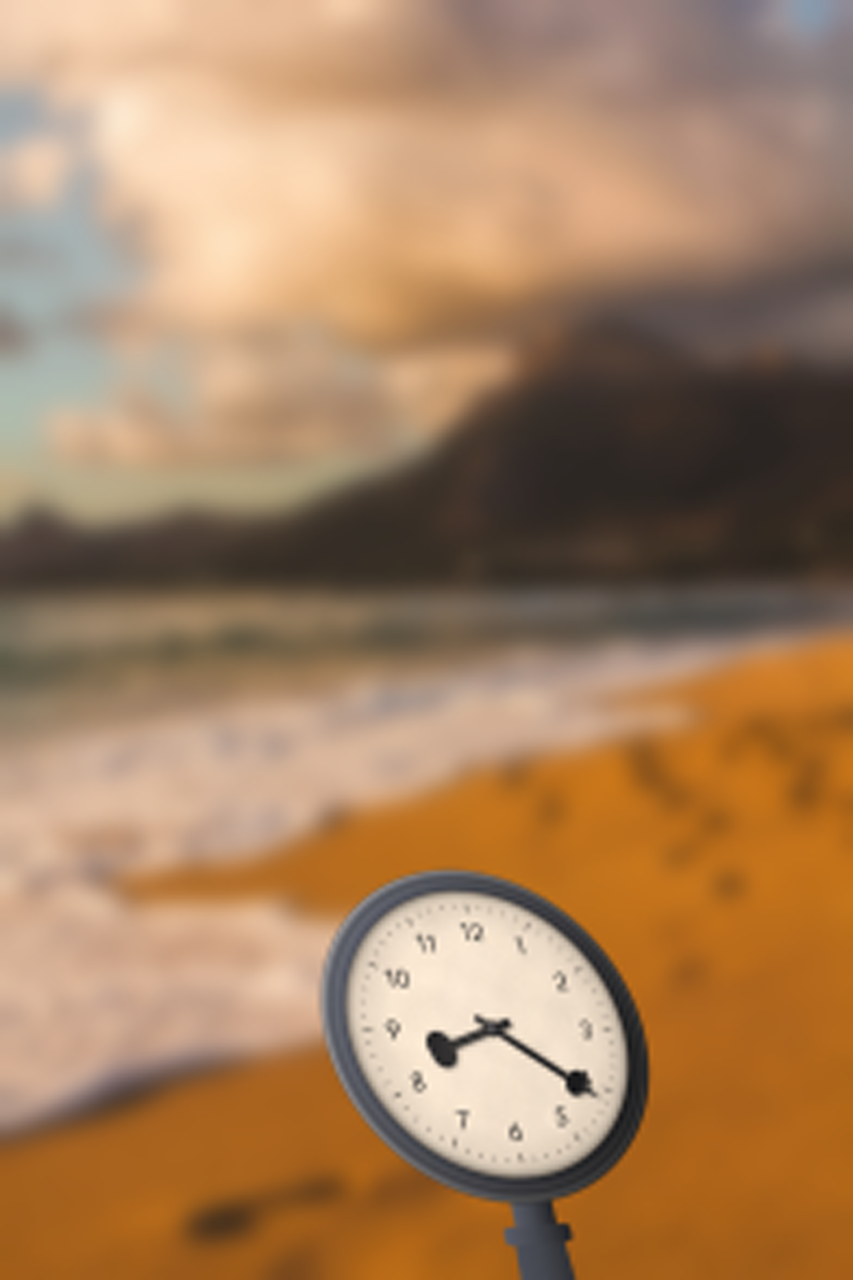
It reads 8:21
